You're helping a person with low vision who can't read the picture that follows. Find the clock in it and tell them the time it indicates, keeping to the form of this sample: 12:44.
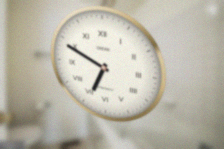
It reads 6:49
